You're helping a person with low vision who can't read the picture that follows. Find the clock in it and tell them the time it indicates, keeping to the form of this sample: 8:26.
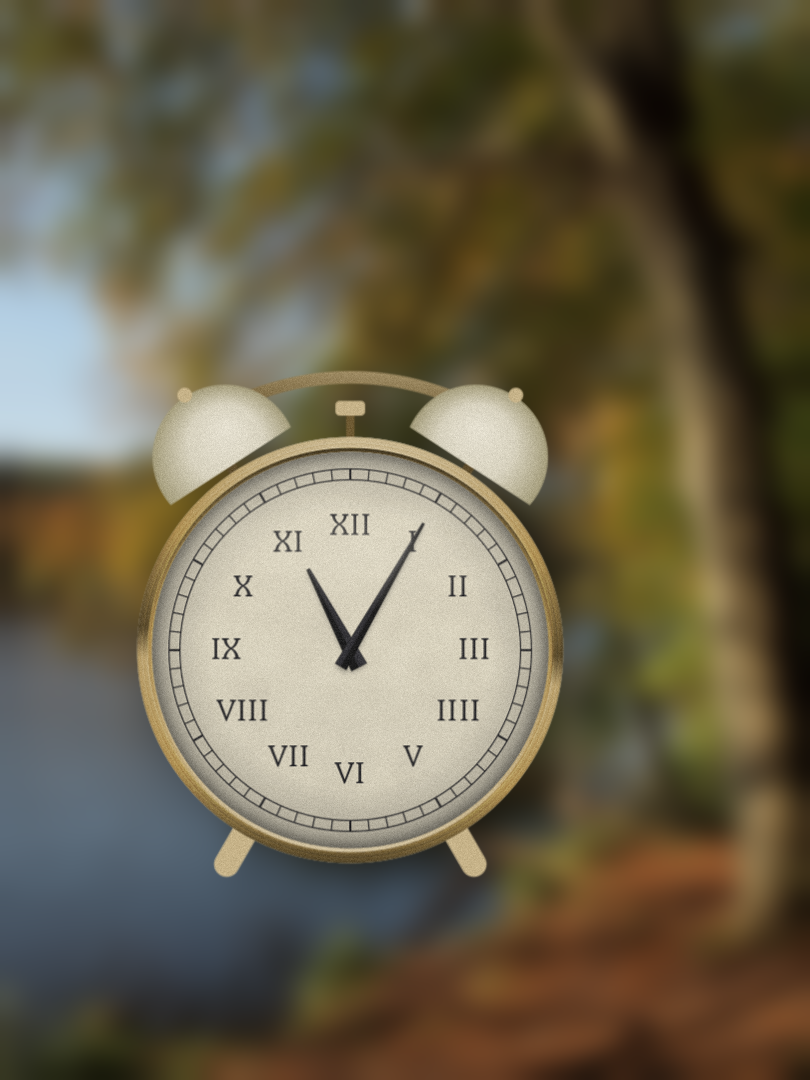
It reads 11:05
